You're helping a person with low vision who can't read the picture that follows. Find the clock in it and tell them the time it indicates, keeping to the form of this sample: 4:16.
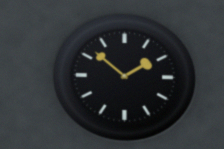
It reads 1:52
